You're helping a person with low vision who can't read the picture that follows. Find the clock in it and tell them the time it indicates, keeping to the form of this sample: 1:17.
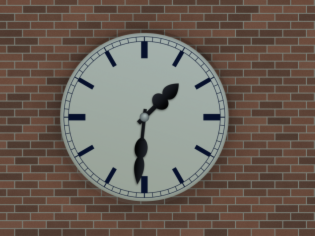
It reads 1:31
